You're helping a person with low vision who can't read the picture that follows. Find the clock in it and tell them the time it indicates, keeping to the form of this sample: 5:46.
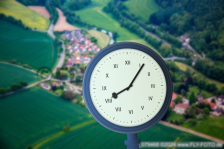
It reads 8:06
